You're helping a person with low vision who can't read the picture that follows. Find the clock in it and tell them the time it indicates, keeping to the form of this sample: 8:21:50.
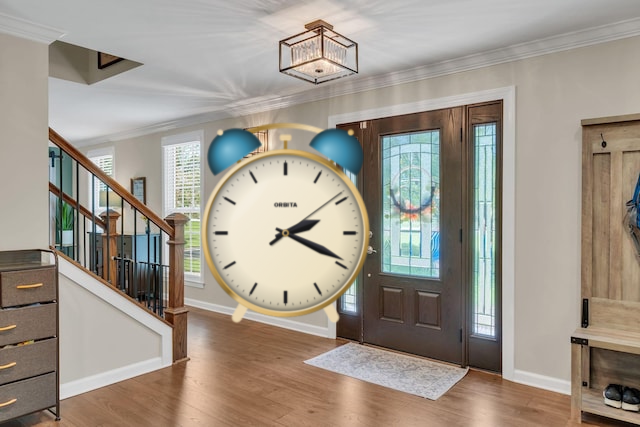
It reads 2:19:09
